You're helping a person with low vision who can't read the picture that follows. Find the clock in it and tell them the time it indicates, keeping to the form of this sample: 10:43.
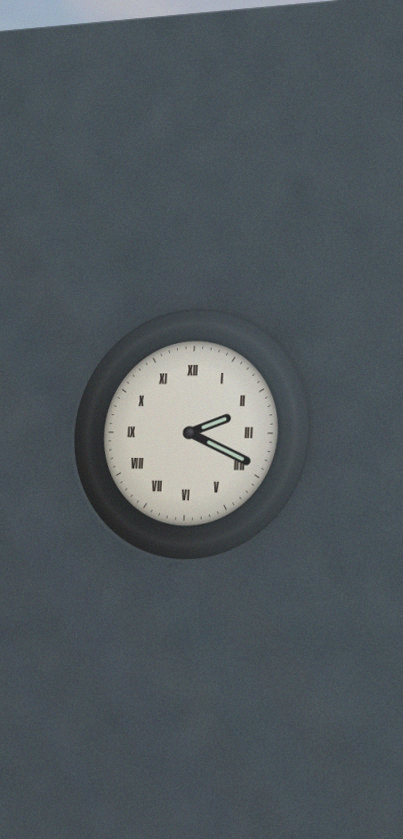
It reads 2:19
